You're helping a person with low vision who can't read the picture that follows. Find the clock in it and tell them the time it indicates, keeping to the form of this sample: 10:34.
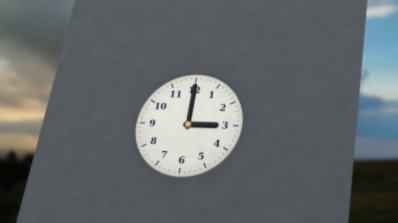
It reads 3:00
